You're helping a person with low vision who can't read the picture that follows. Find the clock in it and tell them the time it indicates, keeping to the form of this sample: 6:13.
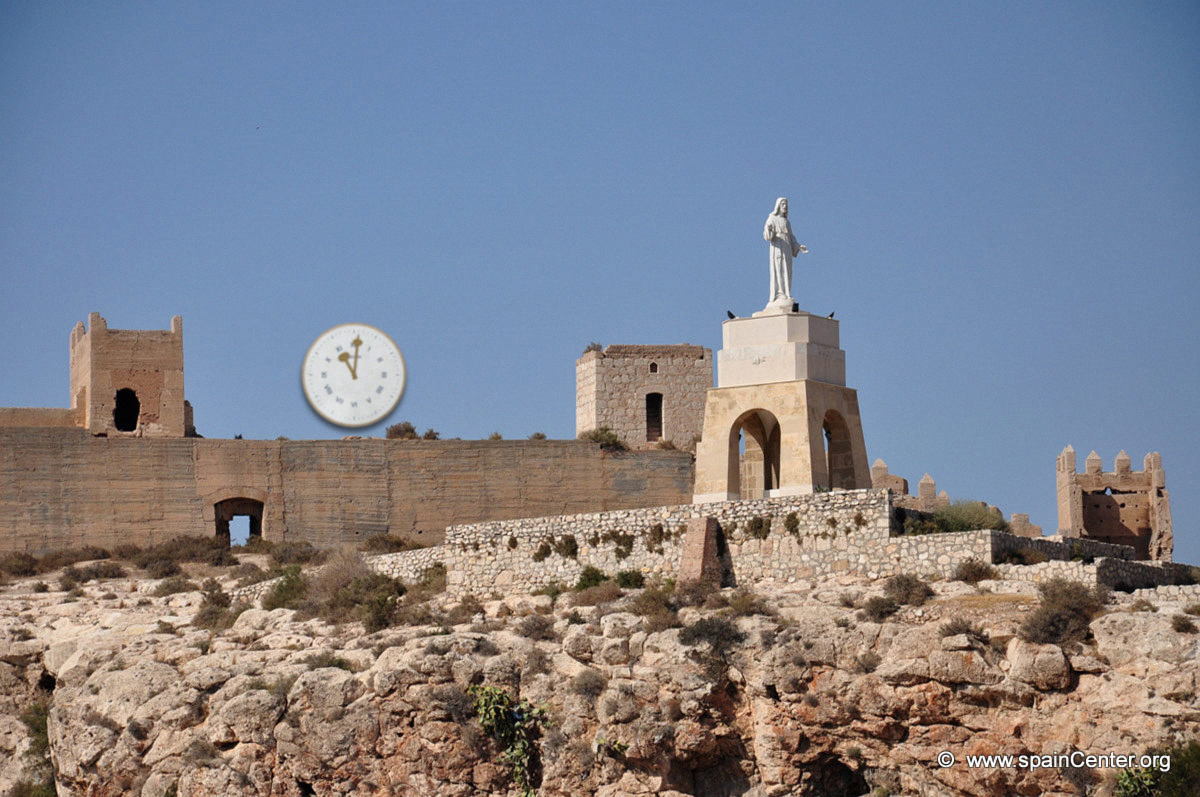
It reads 11:01
